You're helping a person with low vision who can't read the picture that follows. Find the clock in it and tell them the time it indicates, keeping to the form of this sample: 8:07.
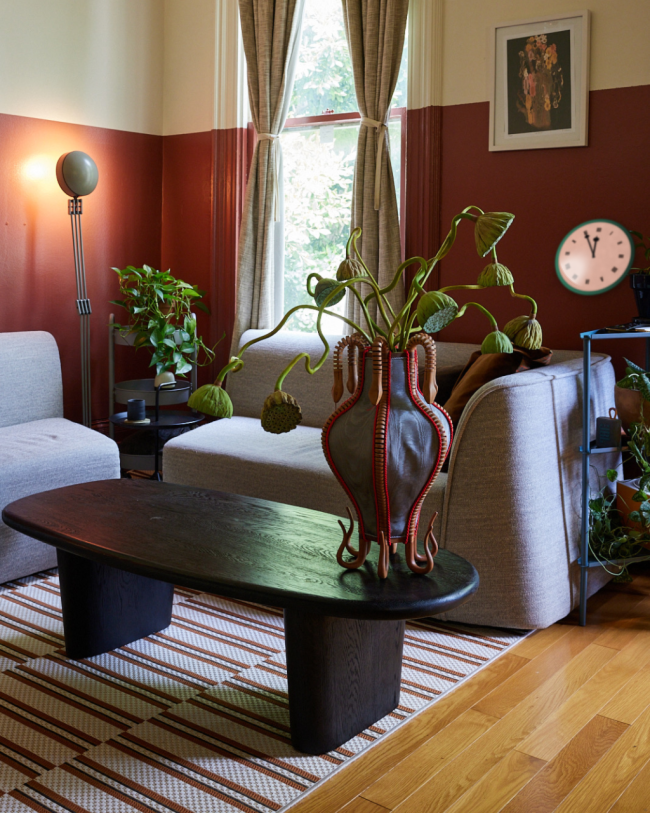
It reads 11:55
